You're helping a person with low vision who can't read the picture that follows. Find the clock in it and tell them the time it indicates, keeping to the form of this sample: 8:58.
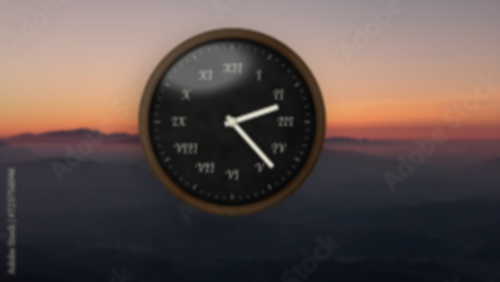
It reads 2:23
